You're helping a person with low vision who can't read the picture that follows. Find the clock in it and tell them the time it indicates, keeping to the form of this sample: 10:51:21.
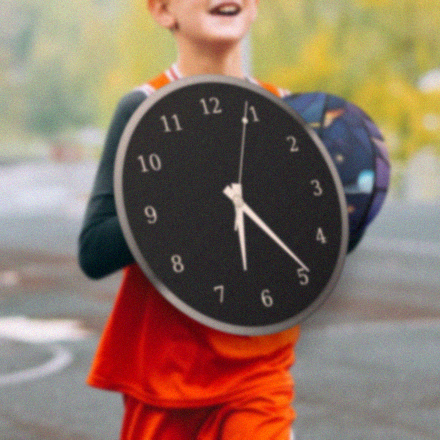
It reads 6:24:04
